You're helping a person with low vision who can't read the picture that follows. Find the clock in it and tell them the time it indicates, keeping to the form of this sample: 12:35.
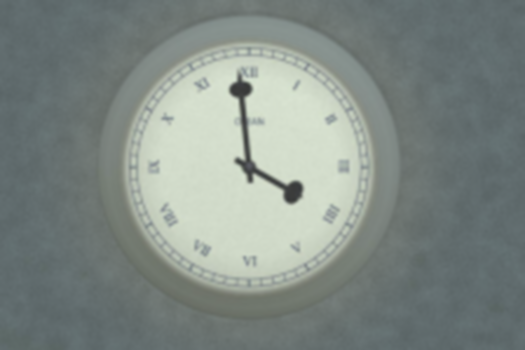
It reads 3:59
